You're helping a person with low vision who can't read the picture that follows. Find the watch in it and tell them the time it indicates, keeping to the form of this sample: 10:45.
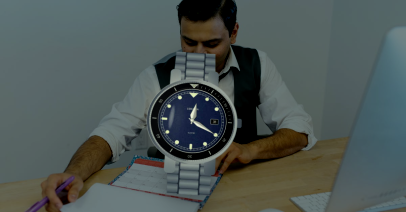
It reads 12:20
